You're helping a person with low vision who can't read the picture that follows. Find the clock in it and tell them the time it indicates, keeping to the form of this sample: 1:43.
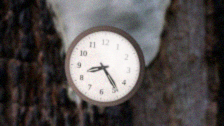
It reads 8:24
